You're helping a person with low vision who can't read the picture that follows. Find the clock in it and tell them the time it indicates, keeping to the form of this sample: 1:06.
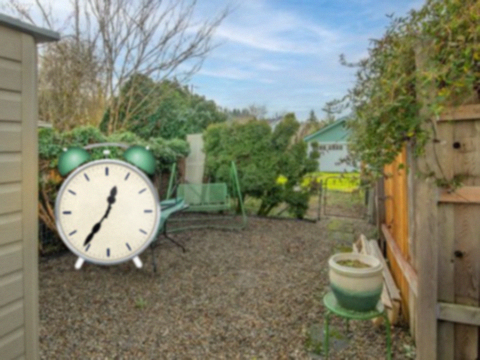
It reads 12:36
